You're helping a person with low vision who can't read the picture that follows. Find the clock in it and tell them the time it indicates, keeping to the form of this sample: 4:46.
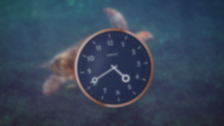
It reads 4:41
